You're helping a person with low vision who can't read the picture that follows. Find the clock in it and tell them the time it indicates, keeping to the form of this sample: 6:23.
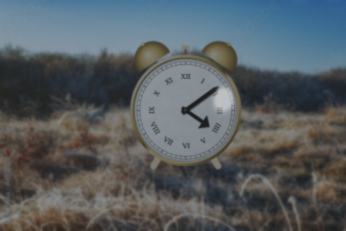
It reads 4:09
